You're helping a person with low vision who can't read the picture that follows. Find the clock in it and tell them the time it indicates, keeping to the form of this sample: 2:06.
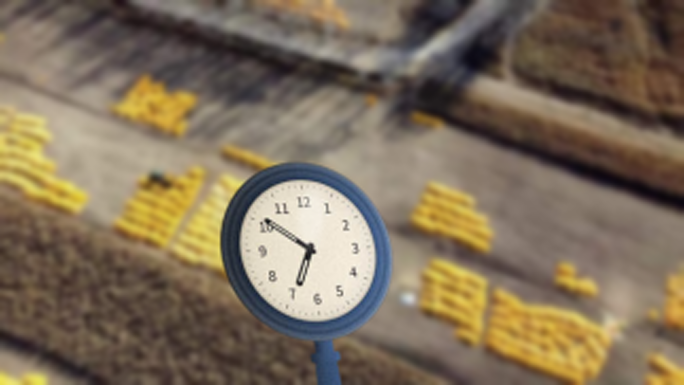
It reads 6:51
